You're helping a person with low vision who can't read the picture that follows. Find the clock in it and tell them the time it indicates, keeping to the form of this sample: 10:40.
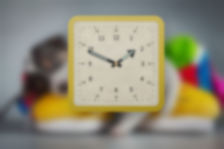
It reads 1:49
